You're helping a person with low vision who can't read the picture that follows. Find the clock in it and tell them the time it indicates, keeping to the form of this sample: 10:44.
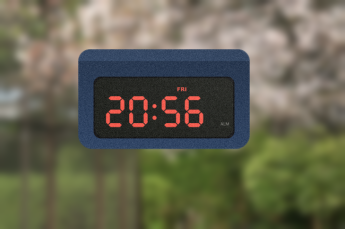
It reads 20:56
